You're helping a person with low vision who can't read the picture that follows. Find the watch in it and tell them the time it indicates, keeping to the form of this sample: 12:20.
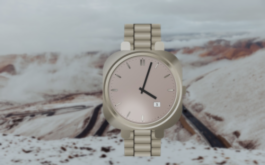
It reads 4:03
